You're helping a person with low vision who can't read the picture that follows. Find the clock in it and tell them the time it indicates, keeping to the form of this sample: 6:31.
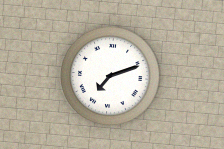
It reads 7:11
